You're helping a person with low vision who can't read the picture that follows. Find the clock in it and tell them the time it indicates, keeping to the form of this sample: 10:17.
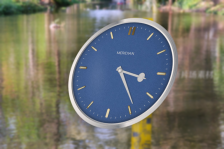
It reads 3:24
